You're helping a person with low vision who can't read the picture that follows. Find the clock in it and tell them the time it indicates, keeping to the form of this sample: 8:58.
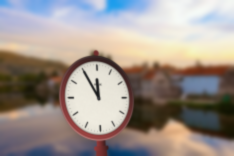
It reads 11:55
